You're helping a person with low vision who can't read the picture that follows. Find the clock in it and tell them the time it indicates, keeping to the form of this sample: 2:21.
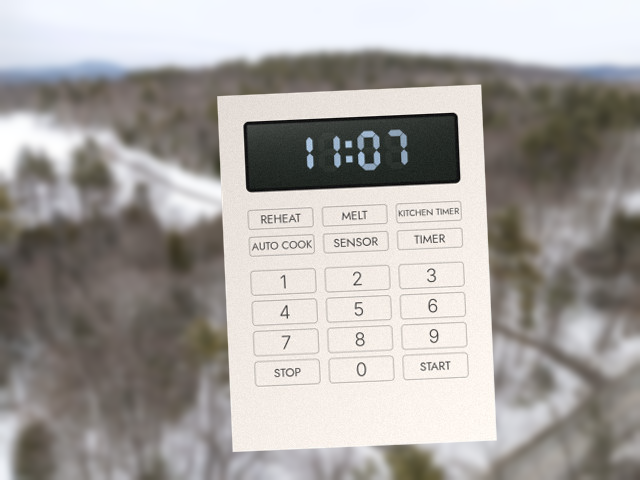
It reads 11:07
